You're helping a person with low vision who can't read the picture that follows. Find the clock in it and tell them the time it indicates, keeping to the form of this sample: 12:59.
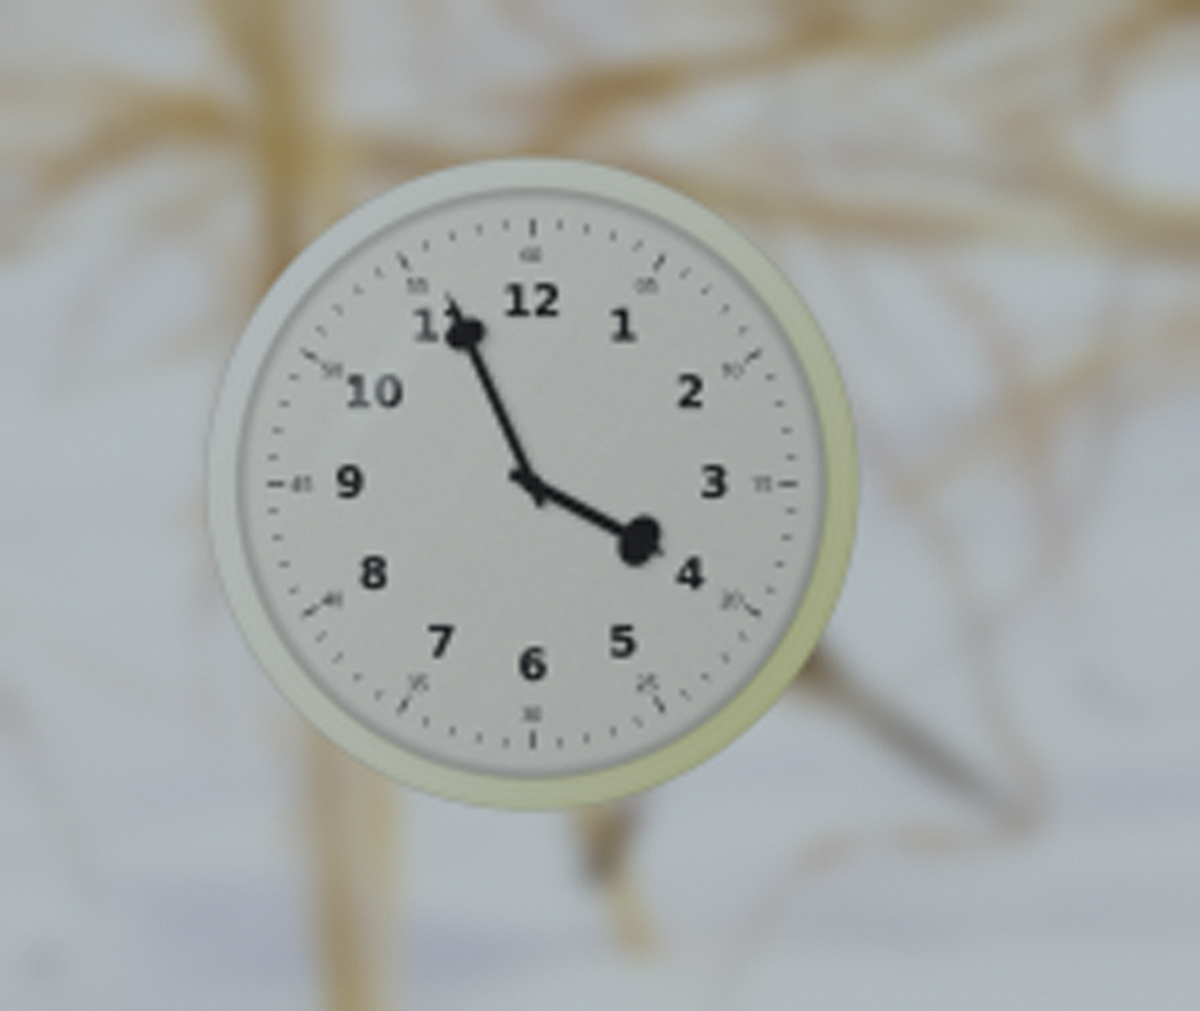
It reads 3:56
